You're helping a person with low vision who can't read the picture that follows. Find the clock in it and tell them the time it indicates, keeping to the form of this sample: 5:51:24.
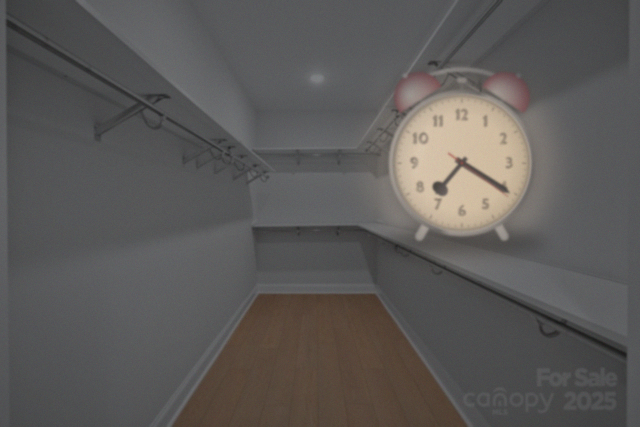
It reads 7:20:21
